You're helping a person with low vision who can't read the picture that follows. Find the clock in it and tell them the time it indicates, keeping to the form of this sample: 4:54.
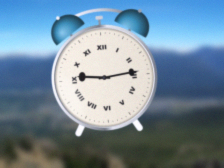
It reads 9:14
